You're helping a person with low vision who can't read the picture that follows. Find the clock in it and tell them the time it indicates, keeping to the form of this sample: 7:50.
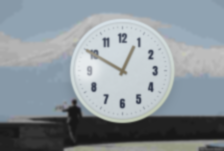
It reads 12:50
